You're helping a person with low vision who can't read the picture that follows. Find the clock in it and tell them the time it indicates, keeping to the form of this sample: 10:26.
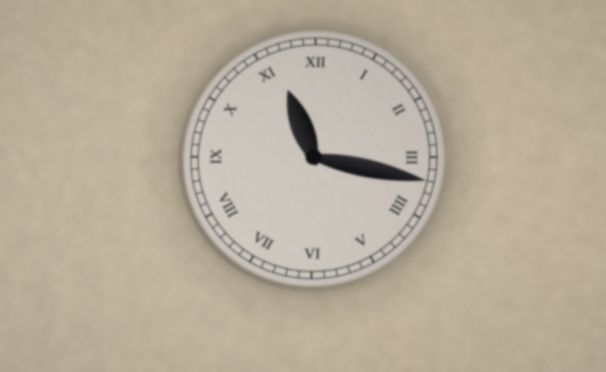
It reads 11:17
